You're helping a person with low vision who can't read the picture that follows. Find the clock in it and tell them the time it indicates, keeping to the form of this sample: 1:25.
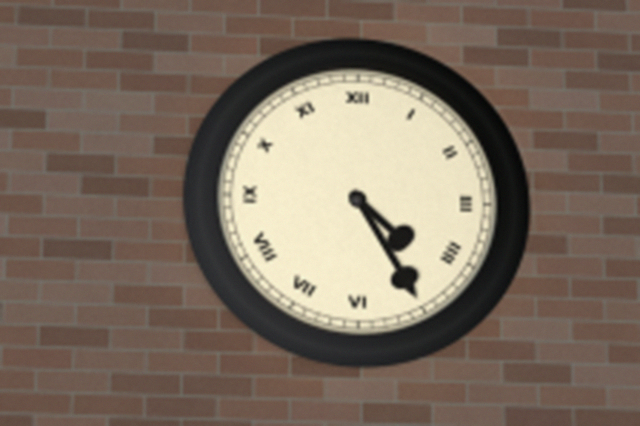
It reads 4:25
